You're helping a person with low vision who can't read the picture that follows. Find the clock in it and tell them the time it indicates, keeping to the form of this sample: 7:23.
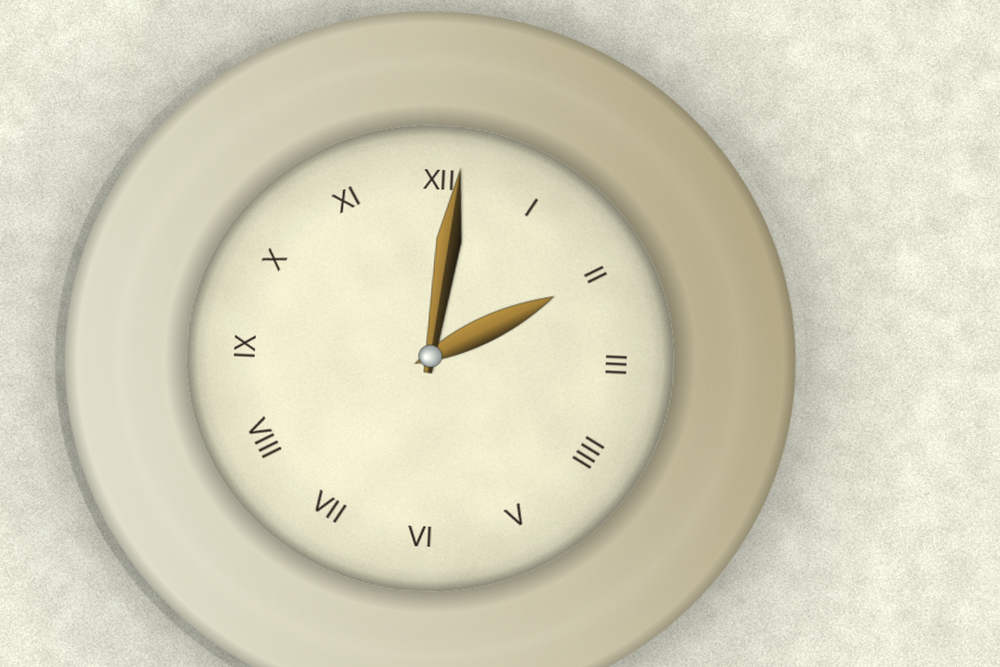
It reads 2:01
